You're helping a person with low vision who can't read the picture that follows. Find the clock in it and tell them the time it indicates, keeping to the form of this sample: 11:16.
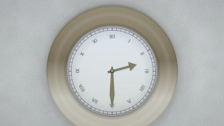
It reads 2:30
